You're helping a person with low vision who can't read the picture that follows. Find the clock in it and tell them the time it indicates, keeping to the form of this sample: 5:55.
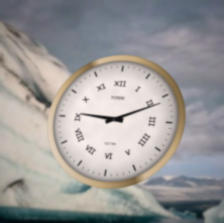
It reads 9:11
